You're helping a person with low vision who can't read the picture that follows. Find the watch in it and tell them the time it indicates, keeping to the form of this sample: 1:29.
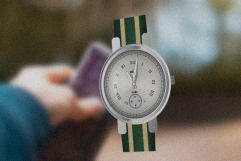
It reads 11:02
